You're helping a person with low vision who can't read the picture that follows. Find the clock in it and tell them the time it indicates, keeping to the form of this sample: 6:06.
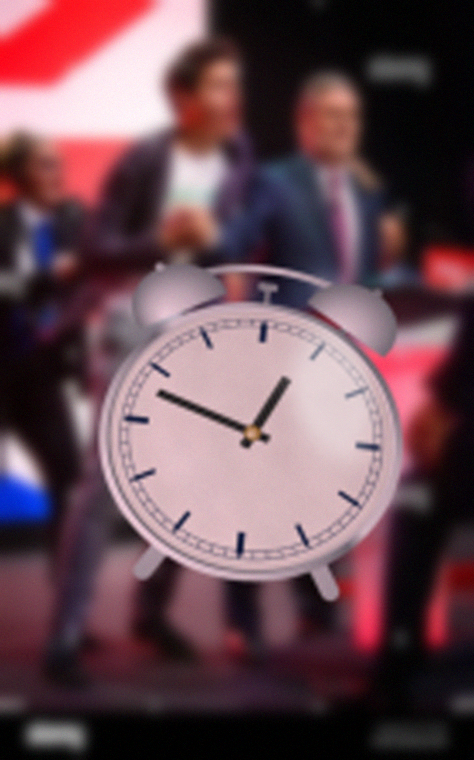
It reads 12:48
